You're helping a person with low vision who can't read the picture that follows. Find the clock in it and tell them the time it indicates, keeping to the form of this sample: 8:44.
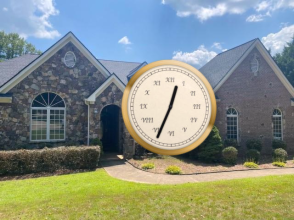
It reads 12:34
